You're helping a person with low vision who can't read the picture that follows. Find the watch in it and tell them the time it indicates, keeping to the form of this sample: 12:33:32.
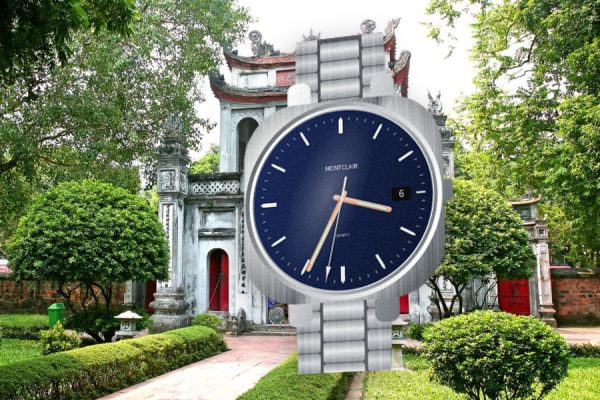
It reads 3:34:32
